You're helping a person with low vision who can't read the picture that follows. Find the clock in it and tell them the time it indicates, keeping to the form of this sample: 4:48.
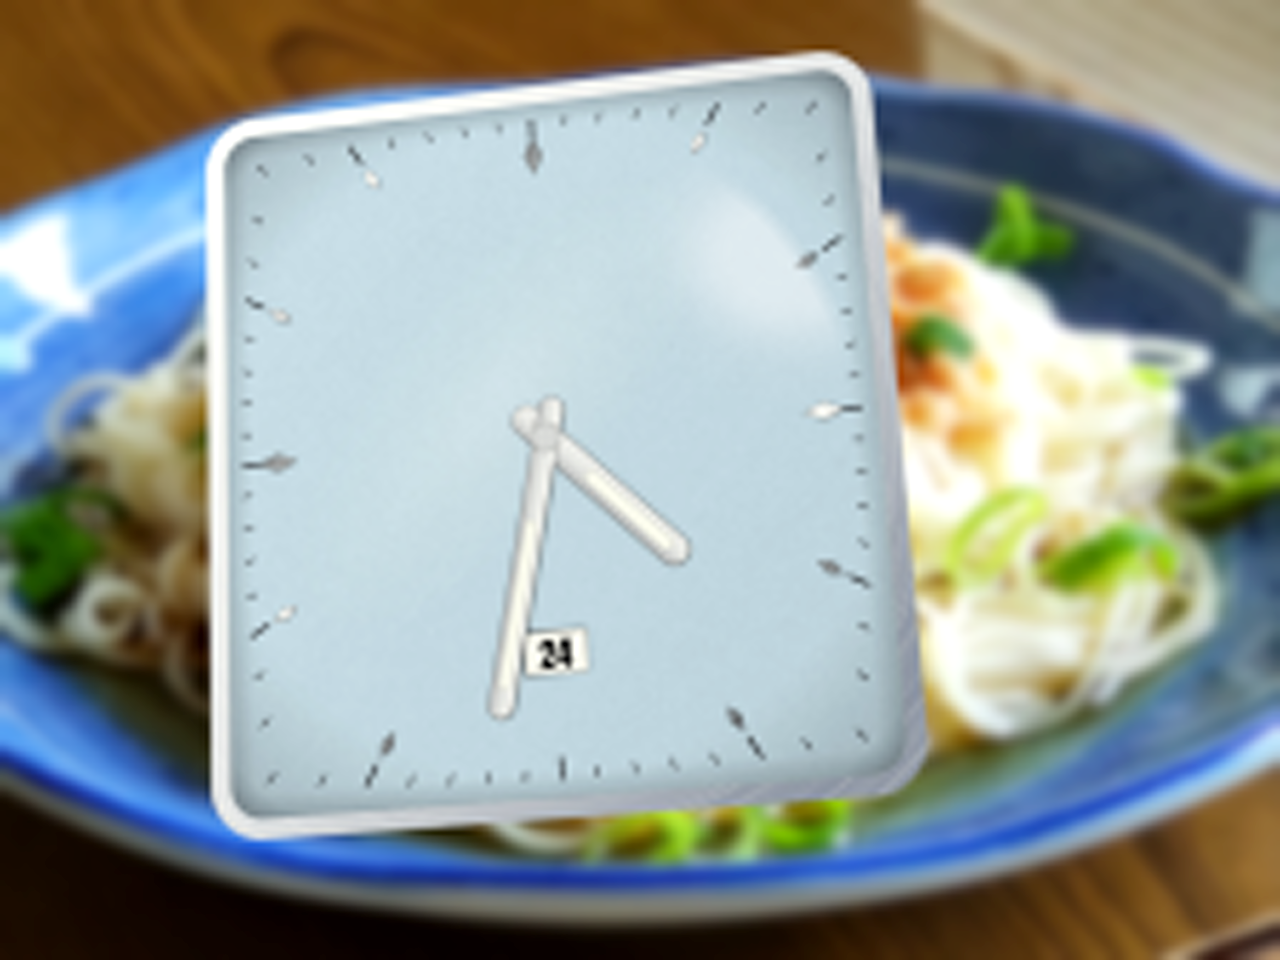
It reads 4:32
